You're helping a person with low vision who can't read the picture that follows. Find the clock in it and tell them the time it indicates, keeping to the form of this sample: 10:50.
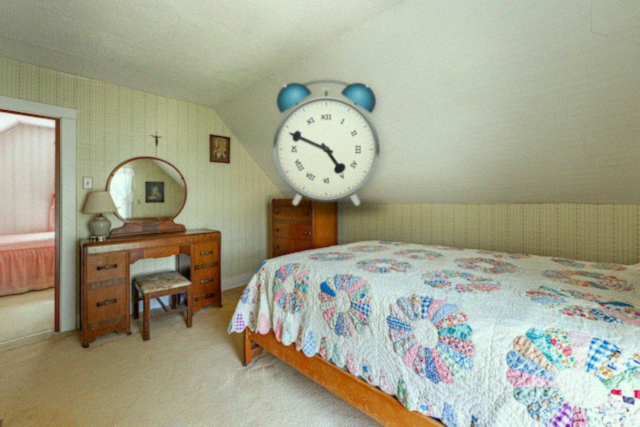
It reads 4:49
